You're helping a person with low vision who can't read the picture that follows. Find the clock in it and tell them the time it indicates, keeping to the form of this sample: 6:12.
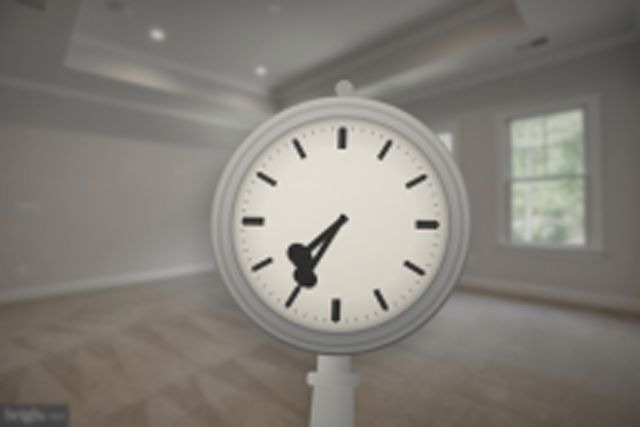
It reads 7:35
